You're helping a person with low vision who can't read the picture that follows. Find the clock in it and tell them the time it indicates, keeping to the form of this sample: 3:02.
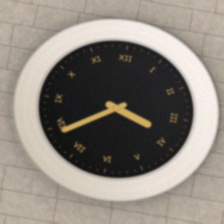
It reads 3:39
